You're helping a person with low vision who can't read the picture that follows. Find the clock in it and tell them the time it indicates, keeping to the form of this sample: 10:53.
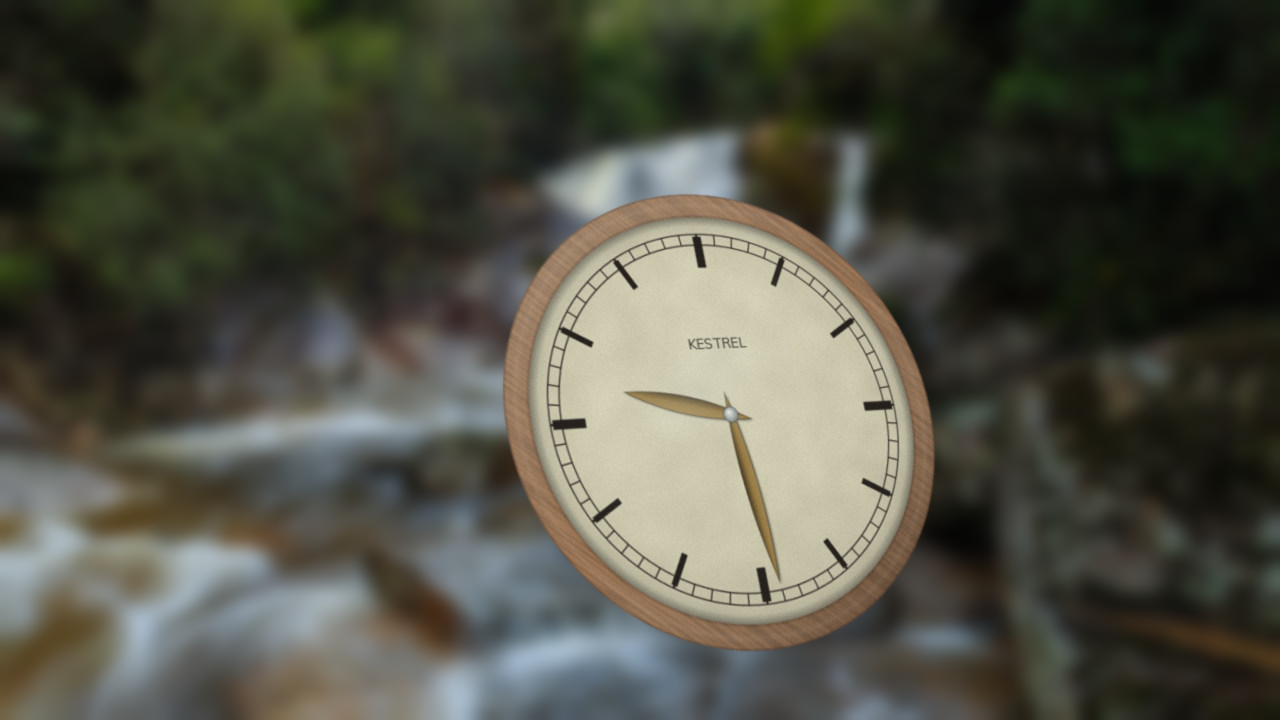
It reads 9:29
